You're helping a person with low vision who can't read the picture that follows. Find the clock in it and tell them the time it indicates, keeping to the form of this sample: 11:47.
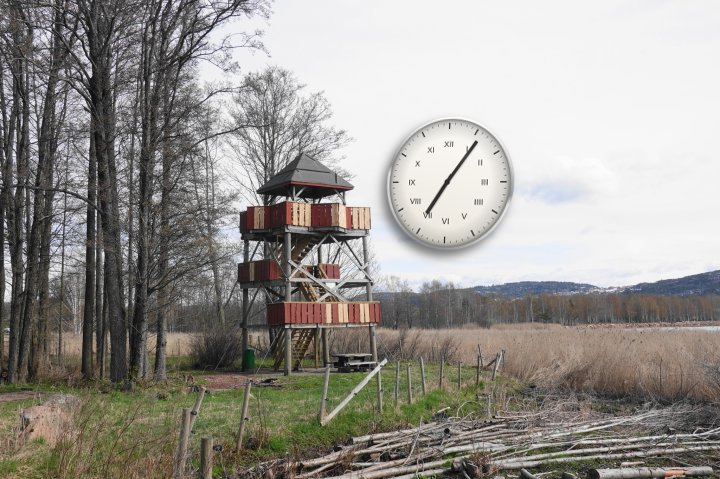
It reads 7:06
